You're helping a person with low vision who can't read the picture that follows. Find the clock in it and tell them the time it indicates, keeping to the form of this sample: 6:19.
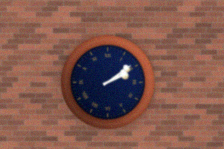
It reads 2:09
